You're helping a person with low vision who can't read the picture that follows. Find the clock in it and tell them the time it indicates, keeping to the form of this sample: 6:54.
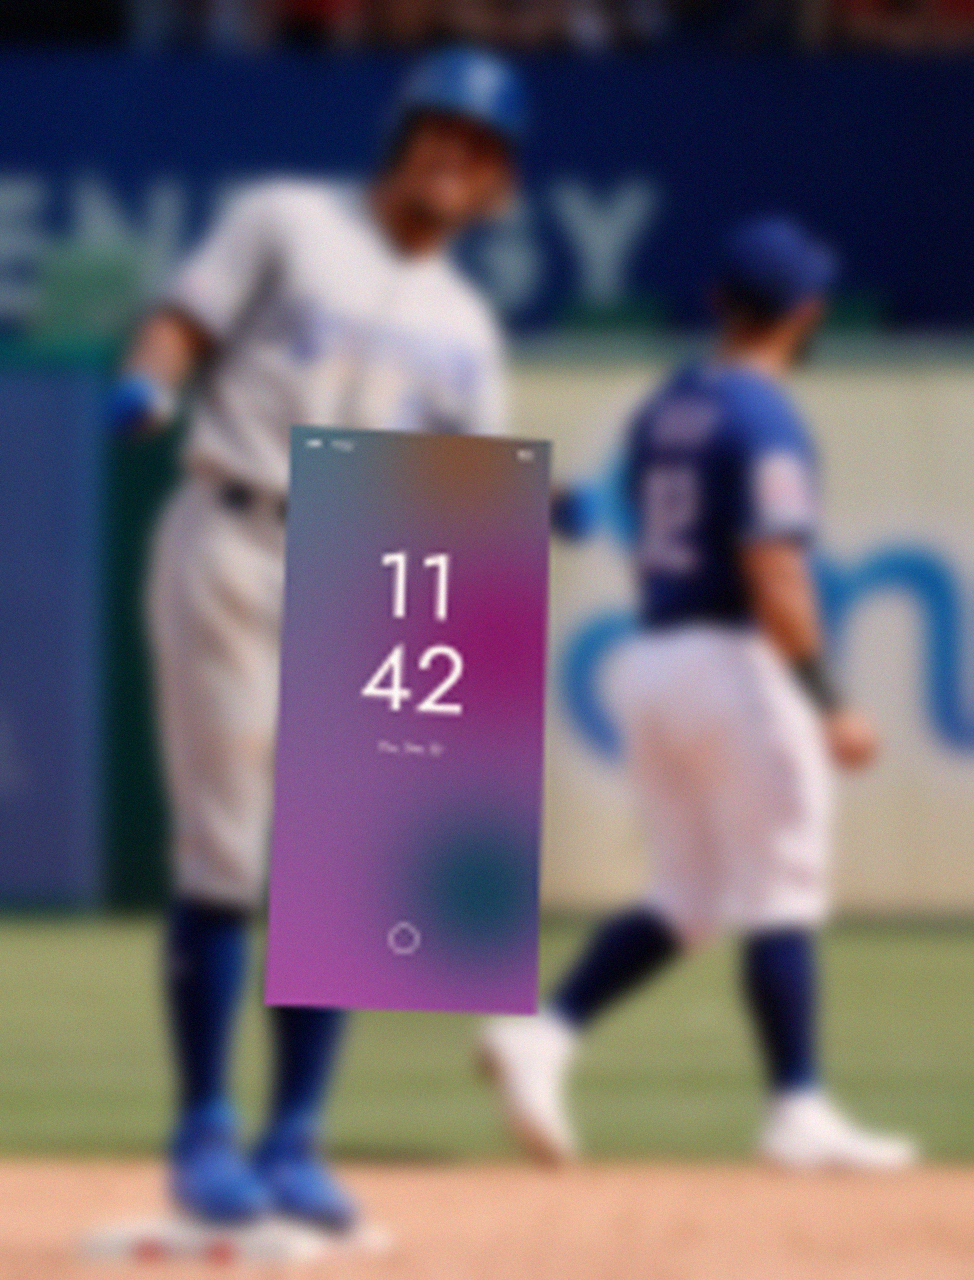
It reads 11:42
